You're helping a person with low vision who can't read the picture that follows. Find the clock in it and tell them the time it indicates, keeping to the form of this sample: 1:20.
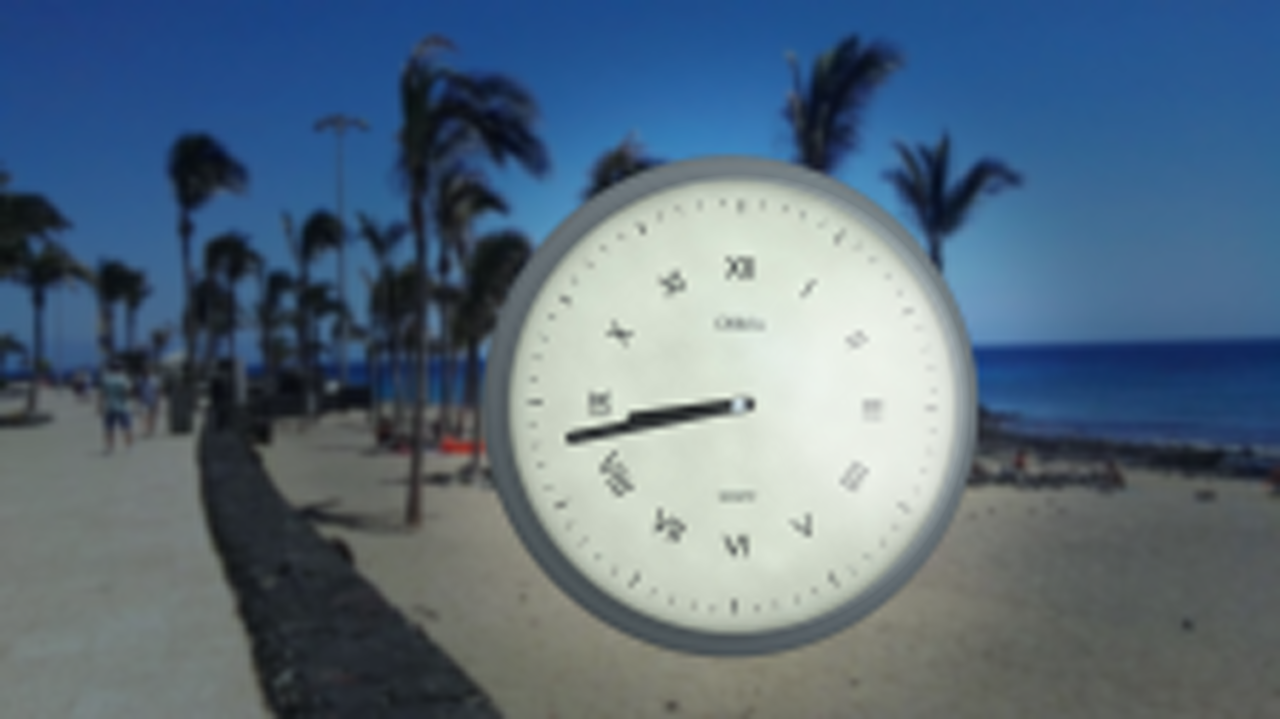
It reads 8:43
